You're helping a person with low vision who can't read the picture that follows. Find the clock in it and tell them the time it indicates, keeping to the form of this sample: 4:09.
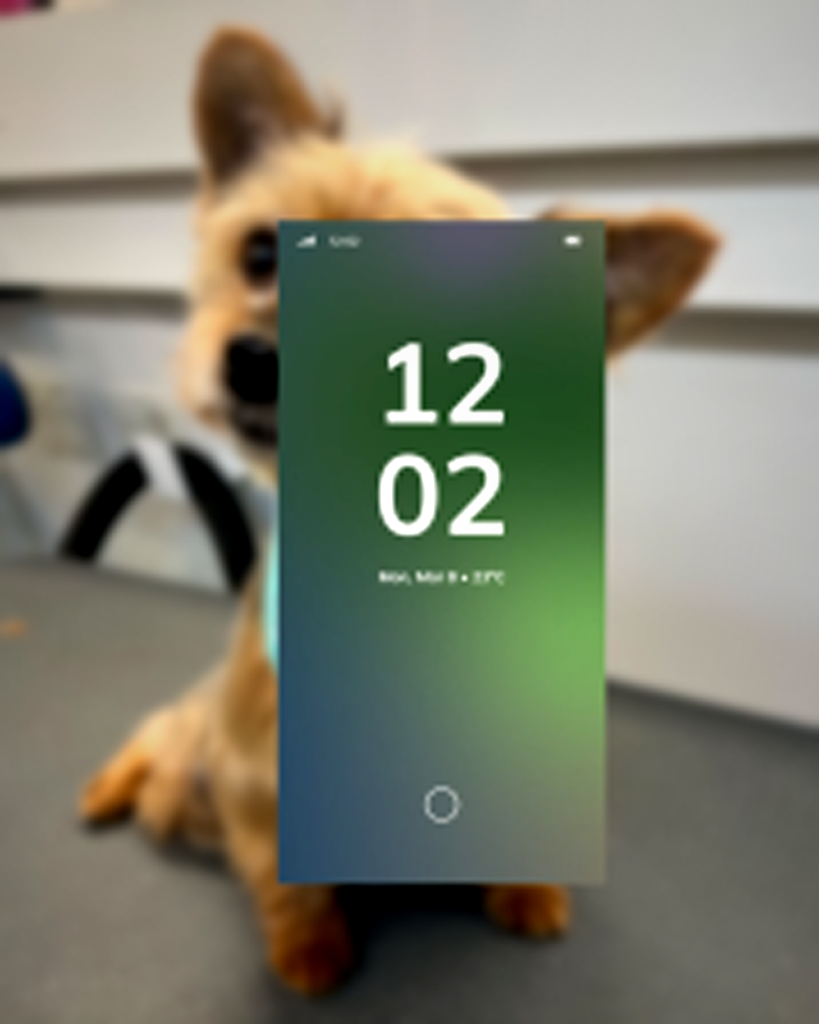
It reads 12:02
